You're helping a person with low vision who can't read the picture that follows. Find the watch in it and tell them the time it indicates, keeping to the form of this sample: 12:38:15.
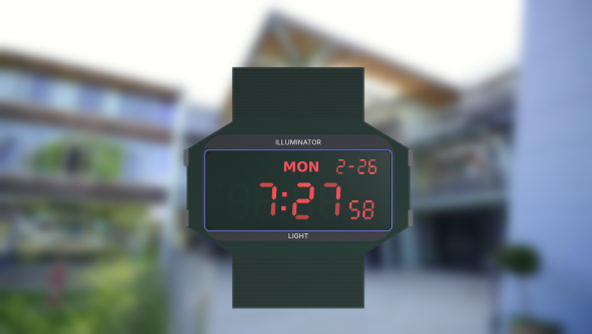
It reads 7:27:58
